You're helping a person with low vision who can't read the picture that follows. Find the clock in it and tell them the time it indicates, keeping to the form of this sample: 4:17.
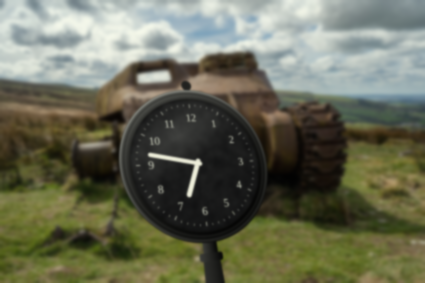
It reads 6:47
